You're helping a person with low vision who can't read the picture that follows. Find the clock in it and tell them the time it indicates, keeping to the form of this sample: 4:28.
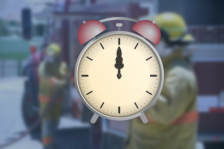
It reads 12:00
